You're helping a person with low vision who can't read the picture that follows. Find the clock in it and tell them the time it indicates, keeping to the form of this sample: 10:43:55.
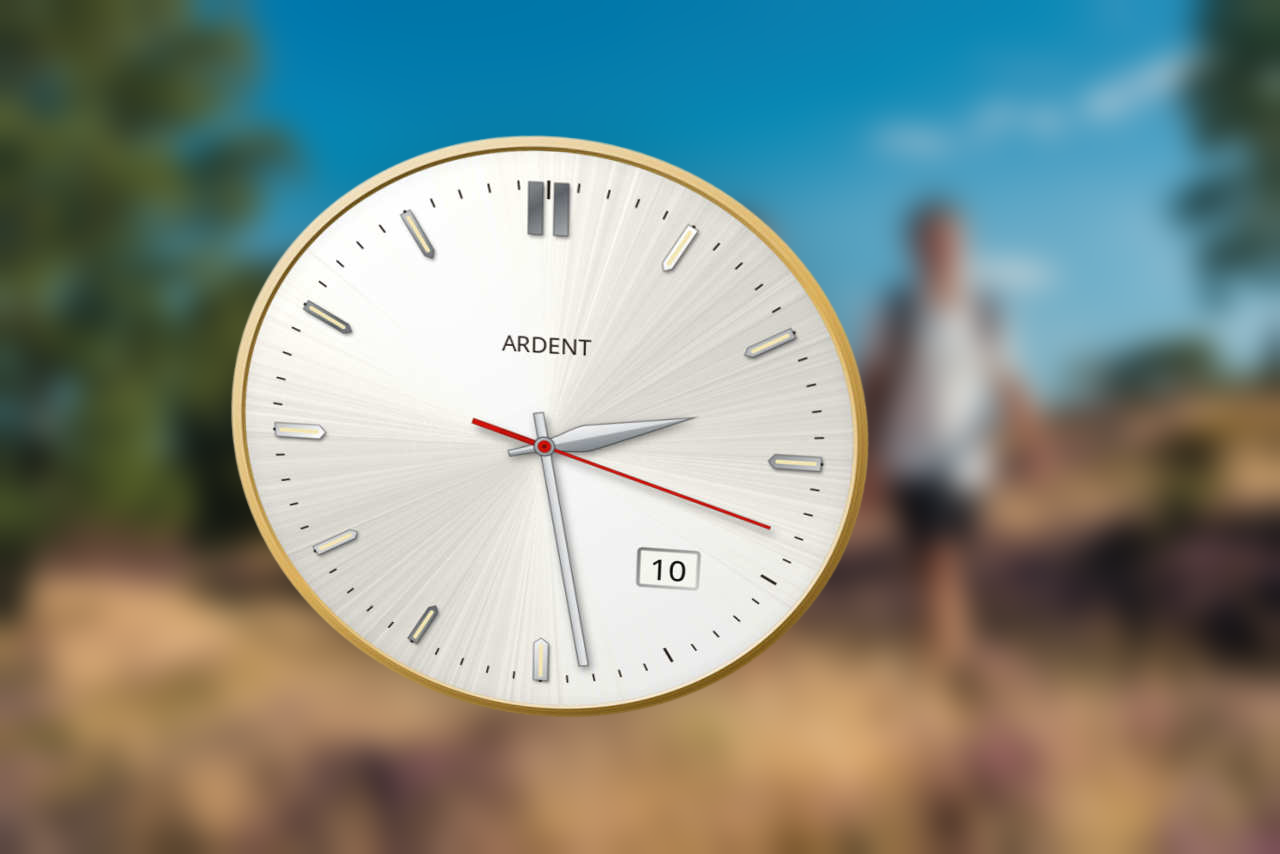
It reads 2:28:18
